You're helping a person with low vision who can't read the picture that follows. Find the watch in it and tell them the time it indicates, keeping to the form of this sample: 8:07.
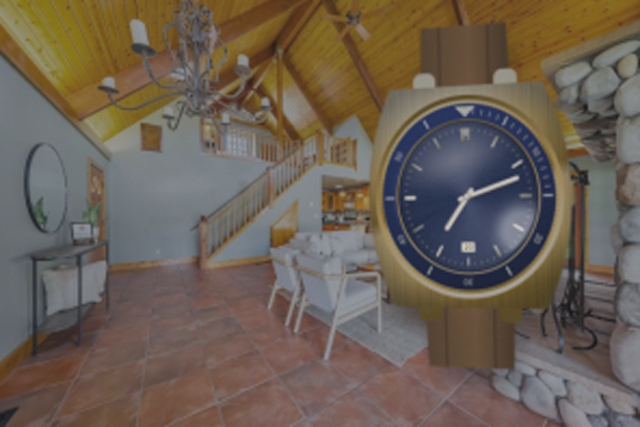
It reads 7:12
